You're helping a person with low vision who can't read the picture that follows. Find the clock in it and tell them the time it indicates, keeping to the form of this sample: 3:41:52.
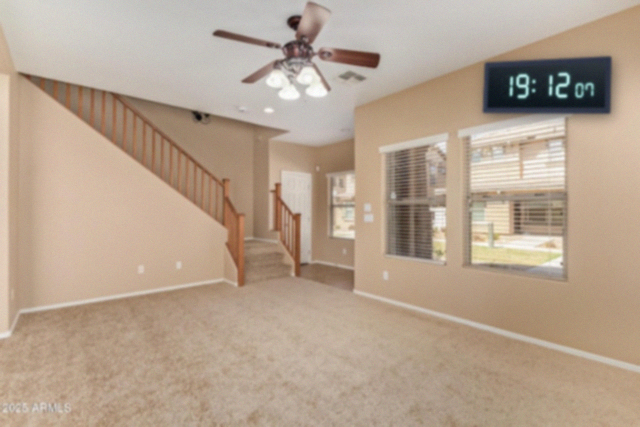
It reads 19:12:07
